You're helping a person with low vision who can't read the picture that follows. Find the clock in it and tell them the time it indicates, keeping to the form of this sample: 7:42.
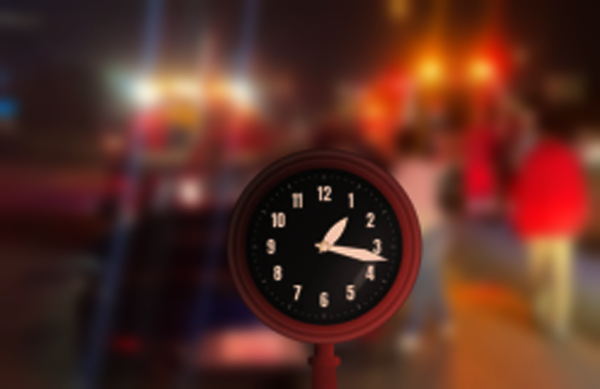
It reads 1:17
